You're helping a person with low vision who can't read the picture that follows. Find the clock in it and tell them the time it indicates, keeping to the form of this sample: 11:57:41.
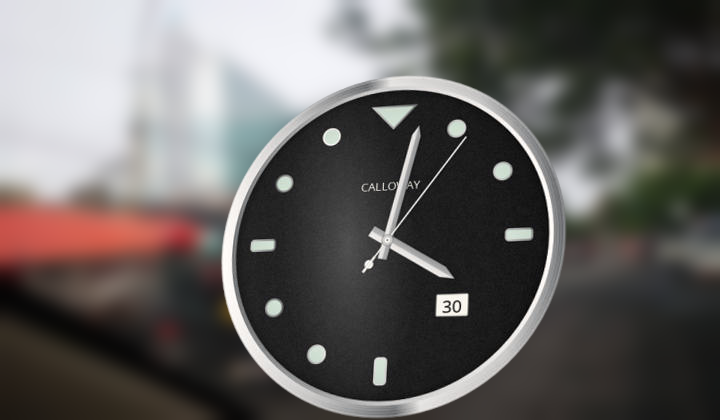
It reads 4:02:06
